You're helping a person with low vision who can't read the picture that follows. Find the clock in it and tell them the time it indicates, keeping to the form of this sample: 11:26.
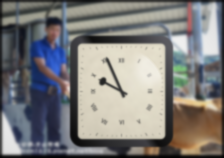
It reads 9:56
